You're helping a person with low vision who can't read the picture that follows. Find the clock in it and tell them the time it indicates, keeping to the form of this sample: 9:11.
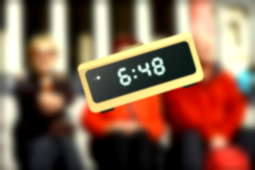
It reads 6:48
